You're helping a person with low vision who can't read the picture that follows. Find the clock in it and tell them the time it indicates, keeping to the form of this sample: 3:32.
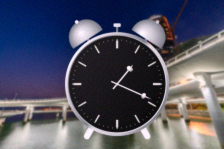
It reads 1:19
